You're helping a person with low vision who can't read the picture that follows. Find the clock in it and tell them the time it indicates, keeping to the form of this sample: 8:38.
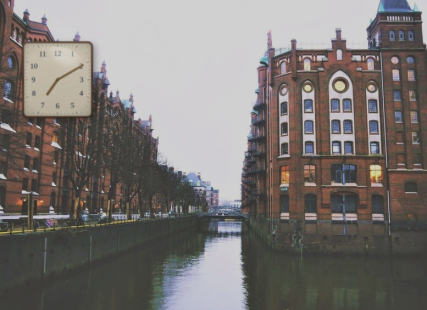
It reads 7:10
